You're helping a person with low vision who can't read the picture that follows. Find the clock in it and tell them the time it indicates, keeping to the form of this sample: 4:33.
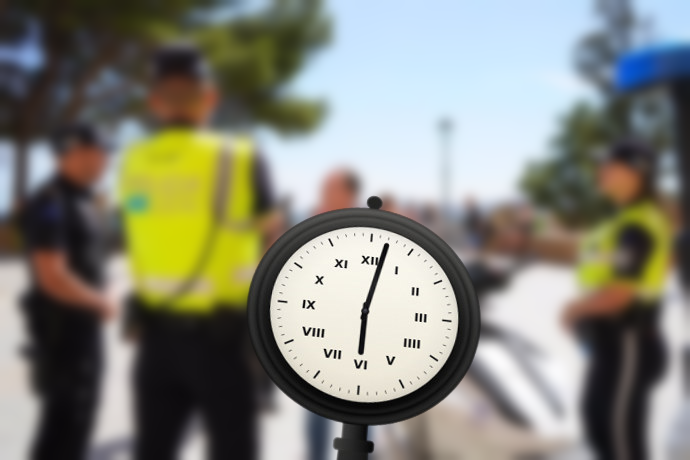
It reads 6:02
